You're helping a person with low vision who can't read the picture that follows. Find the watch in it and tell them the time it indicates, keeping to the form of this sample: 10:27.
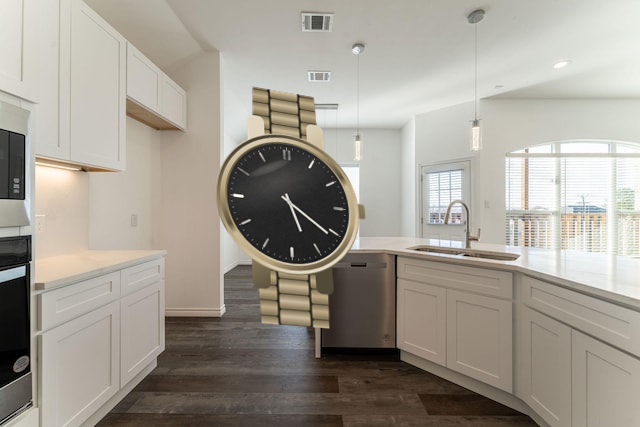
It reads 5:21
